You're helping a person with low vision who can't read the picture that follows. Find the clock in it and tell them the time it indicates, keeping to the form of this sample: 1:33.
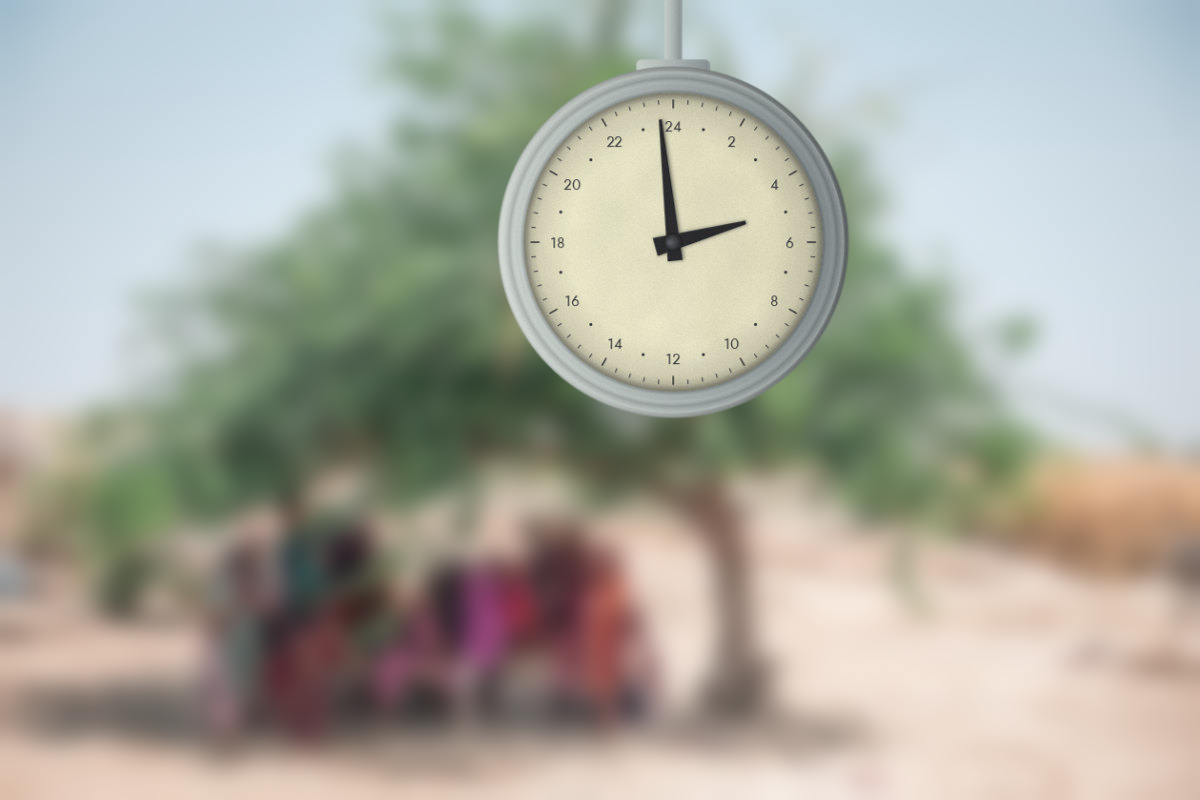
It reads 4:59
